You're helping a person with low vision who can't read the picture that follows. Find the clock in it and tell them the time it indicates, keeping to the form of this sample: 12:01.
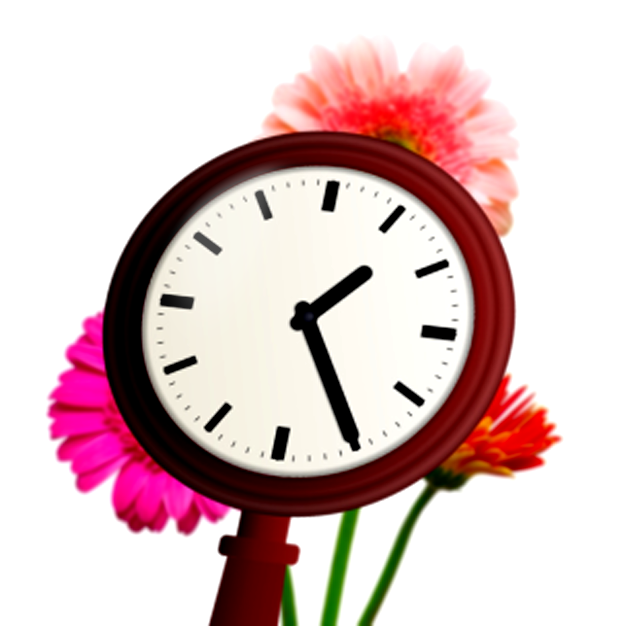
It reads 1:25
